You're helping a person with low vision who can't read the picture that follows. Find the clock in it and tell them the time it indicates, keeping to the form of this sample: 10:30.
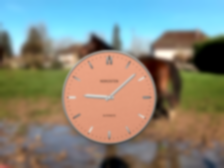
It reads 9:08
